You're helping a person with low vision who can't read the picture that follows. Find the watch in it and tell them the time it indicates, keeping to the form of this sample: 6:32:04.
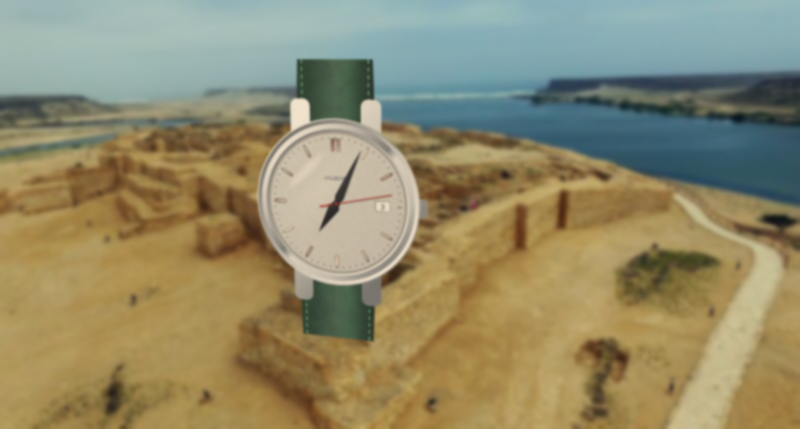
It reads 7:04:13
